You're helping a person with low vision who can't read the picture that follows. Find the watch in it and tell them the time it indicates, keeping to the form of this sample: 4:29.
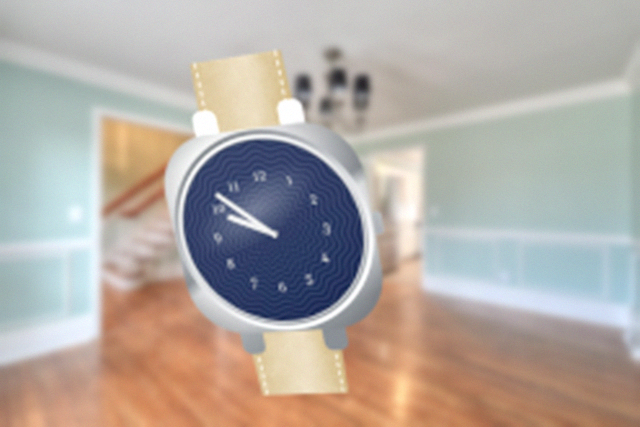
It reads 9:52
